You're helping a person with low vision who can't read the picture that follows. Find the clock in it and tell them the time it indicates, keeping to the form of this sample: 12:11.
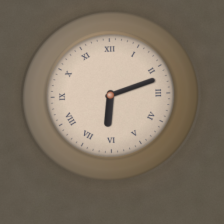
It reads 6:12
